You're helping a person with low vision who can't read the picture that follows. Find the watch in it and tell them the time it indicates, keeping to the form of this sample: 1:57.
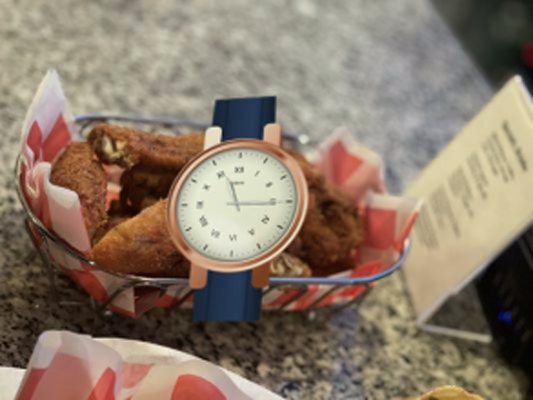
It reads 11:15
